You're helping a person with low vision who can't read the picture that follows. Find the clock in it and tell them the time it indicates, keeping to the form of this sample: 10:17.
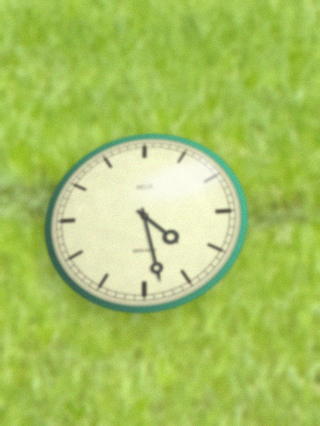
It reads 4:28
